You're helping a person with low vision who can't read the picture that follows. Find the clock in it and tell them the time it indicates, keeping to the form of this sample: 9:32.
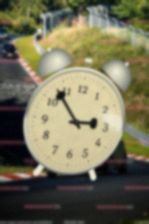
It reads 2:53
